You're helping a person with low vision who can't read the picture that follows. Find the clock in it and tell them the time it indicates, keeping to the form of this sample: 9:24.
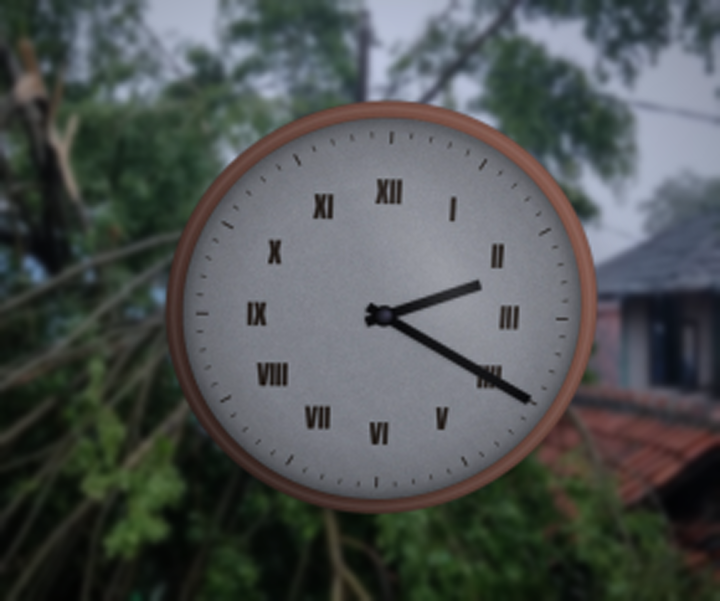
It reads 2:20
